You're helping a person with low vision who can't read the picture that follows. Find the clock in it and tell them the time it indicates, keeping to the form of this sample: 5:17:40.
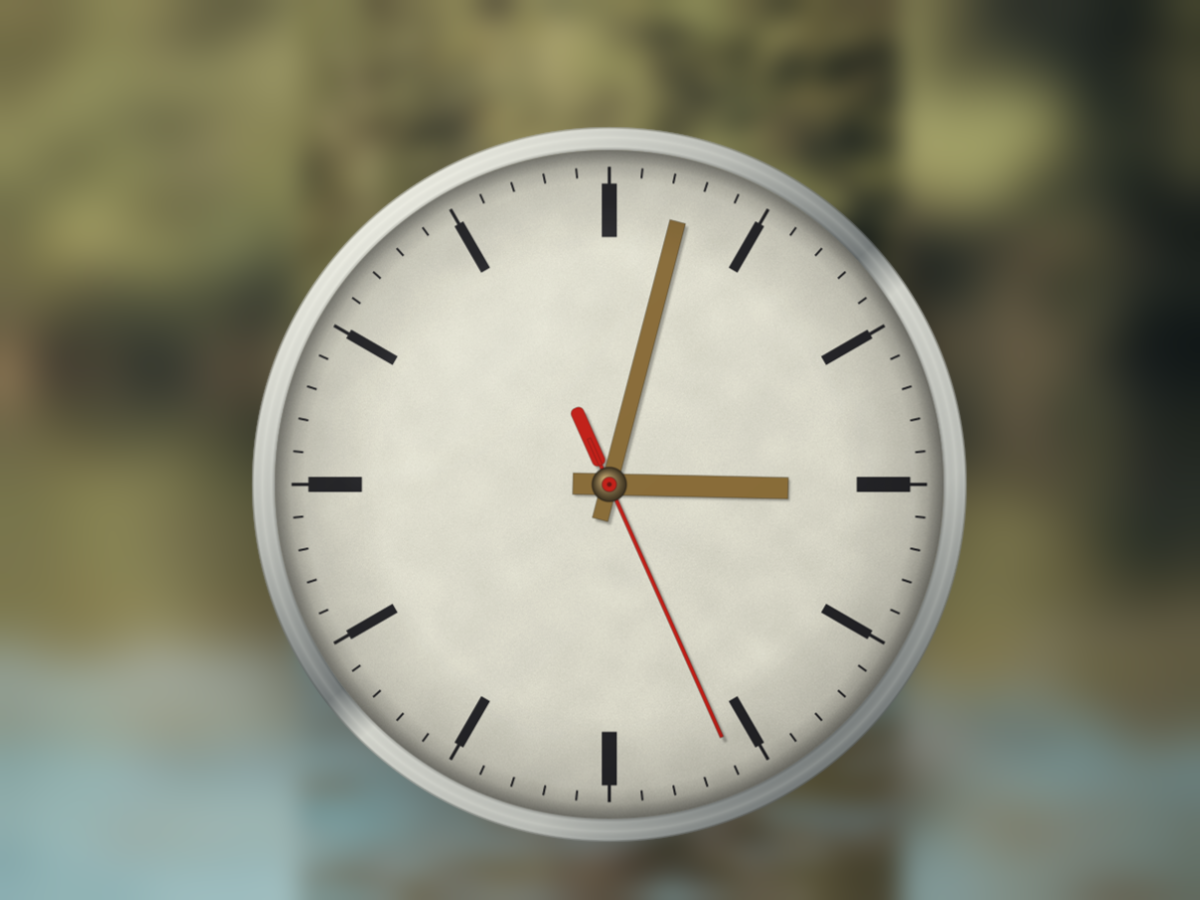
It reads 3:02:26
